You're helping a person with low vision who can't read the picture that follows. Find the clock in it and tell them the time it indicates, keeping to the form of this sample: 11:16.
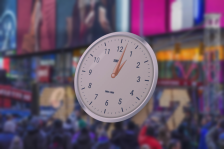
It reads 1:02
